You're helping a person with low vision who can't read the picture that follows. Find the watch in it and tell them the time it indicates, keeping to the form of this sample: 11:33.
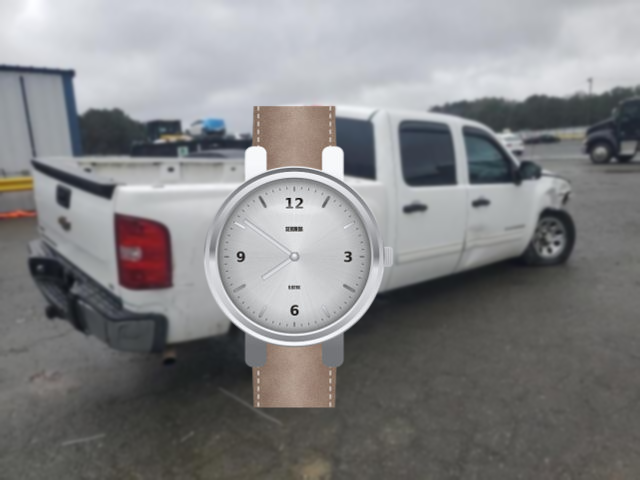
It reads 7:51
